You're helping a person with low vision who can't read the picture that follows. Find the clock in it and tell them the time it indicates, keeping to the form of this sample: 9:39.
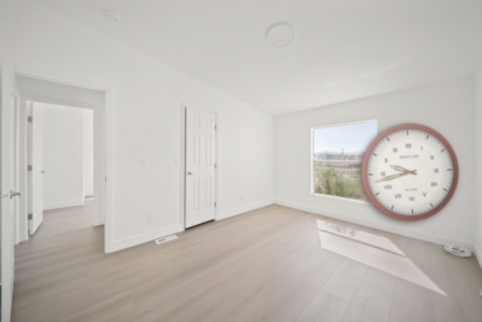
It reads 9:43
